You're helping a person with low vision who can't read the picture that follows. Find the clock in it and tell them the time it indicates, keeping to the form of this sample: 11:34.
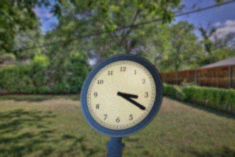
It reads 3:20
